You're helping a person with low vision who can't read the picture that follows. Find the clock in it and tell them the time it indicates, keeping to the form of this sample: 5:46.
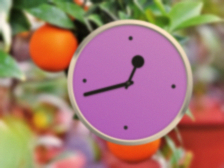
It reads 12:42
